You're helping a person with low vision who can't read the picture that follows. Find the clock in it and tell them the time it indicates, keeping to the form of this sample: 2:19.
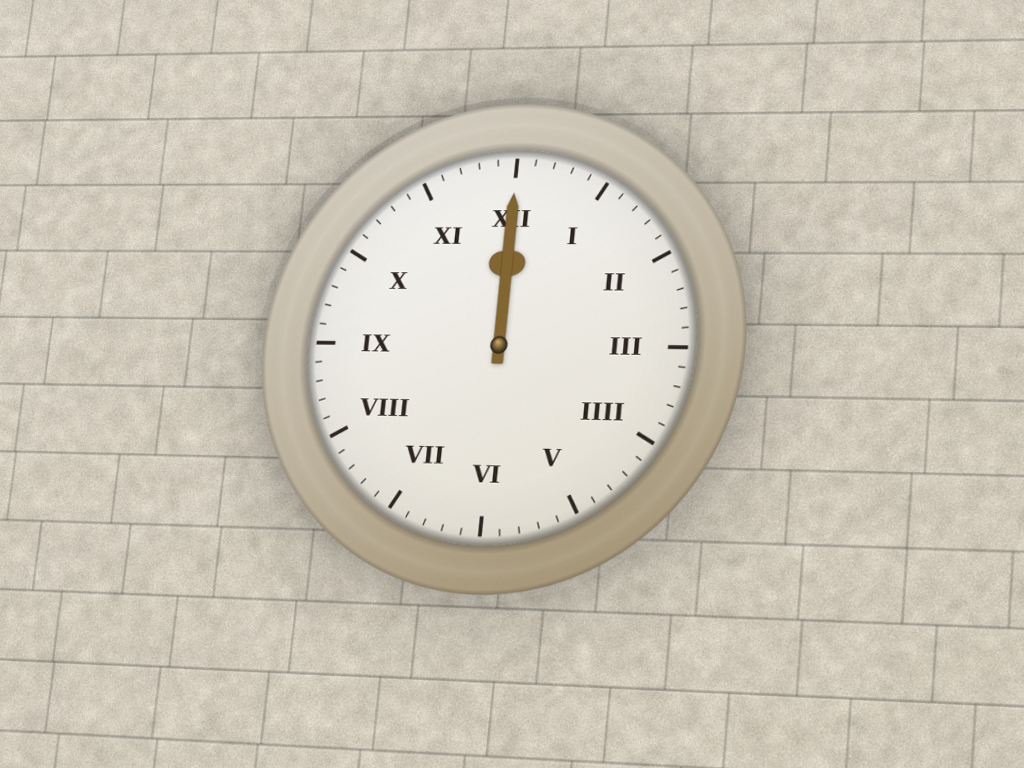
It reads 12:00
